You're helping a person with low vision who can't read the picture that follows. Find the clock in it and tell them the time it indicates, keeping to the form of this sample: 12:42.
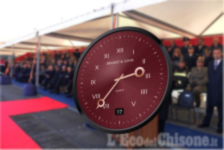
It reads 2:37
